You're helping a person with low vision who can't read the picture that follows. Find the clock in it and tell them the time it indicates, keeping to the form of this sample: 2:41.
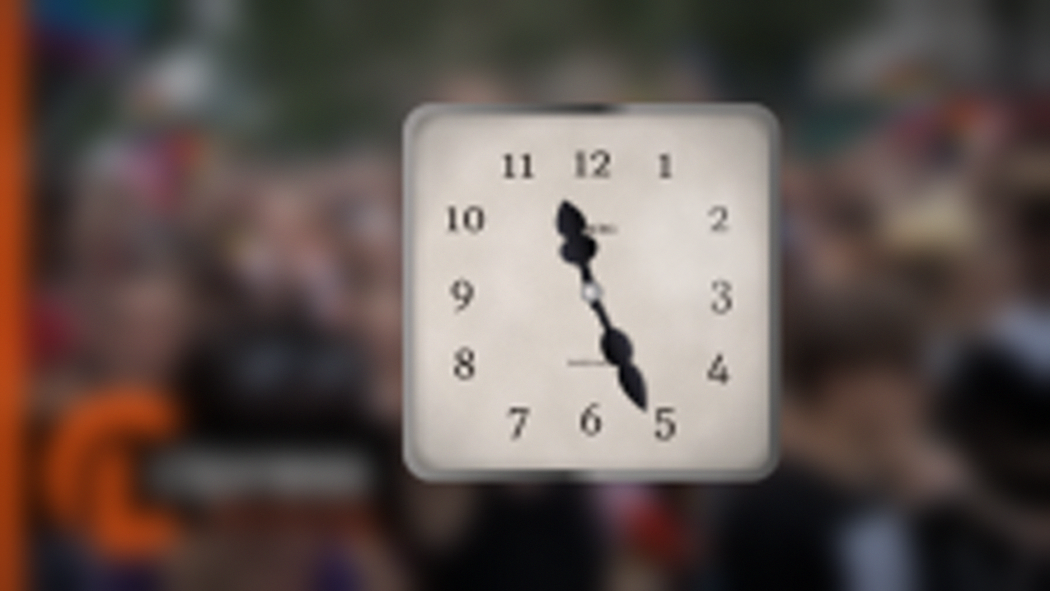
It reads 11:26
